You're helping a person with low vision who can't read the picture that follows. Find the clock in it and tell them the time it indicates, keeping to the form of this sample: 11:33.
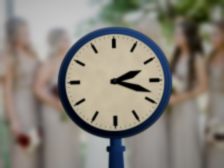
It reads 2:18
